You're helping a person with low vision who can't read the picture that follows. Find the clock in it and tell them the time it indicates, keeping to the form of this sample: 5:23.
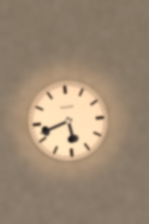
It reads 5:42
